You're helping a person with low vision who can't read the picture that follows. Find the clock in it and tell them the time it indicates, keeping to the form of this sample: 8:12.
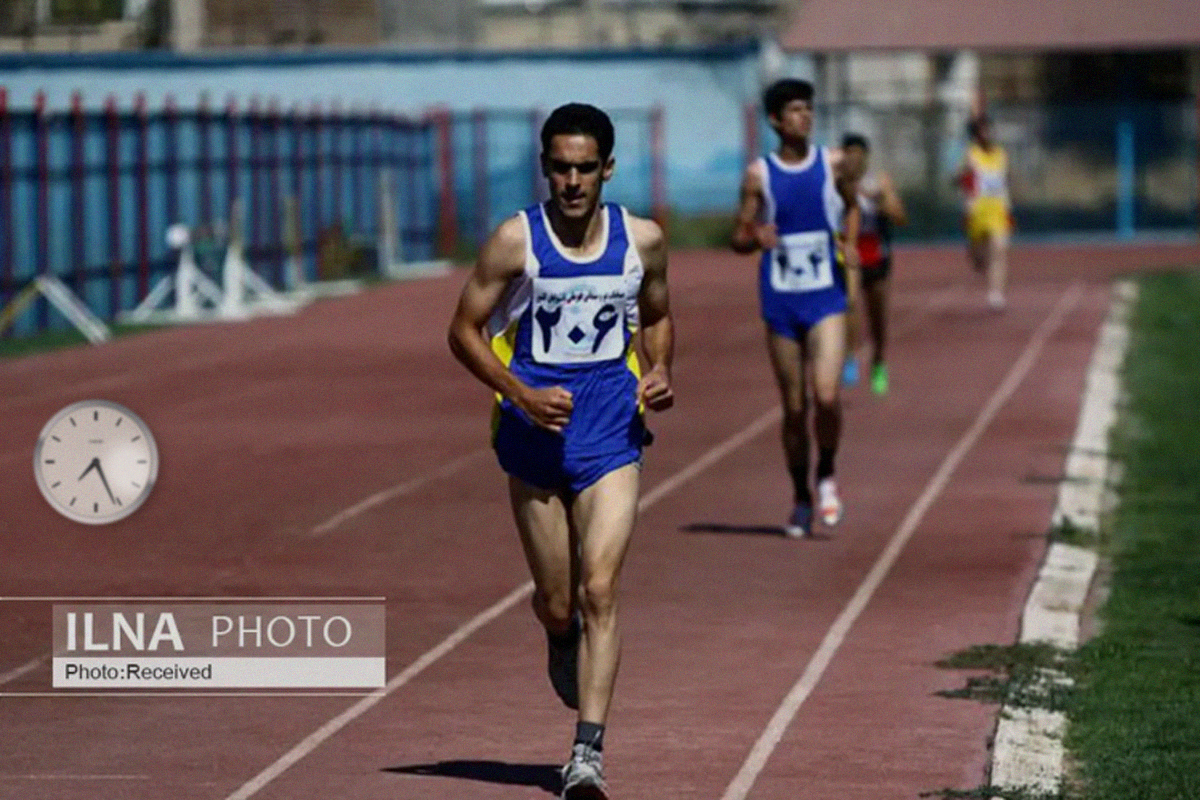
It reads 7:26
